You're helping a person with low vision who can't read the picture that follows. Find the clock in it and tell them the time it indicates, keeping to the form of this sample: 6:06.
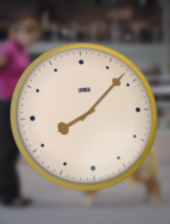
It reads 8:08
